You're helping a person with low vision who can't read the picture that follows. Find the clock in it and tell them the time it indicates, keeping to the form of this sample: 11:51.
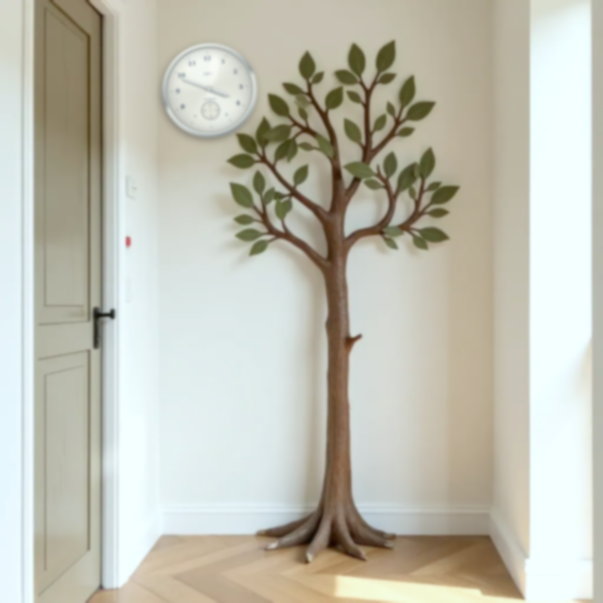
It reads 3:49
